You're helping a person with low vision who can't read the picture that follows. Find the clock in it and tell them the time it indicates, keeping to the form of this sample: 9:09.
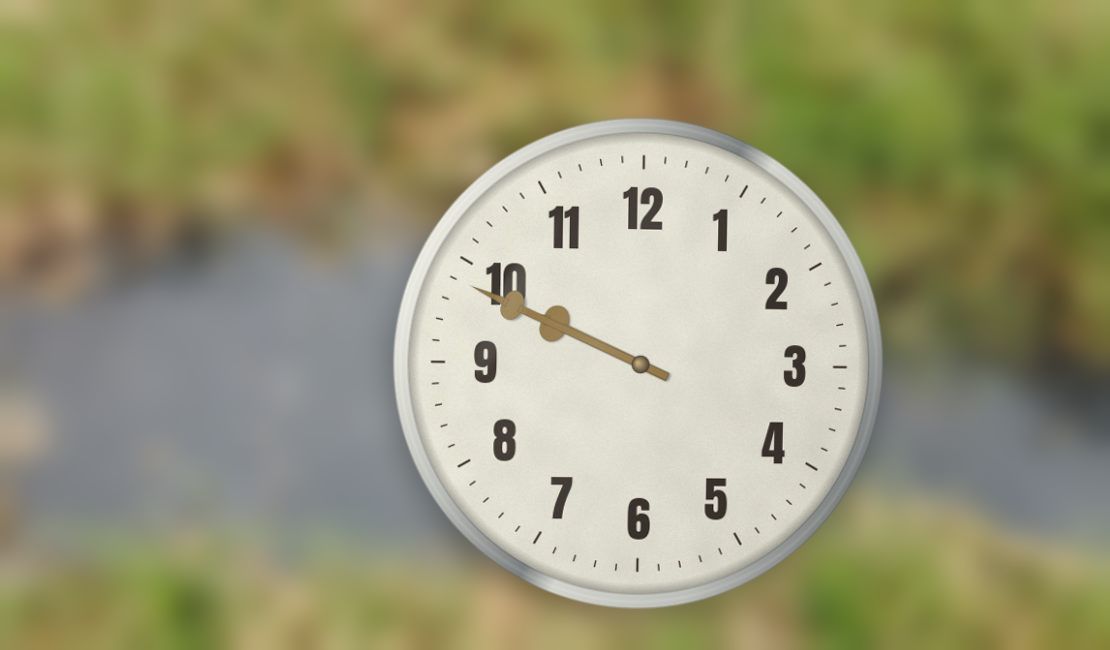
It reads 9:49
